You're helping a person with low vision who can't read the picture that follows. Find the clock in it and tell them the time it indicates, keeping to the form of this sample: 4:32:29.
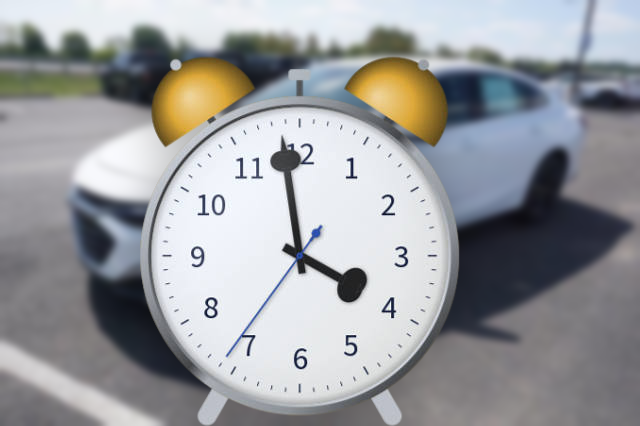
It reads 3:58:36
